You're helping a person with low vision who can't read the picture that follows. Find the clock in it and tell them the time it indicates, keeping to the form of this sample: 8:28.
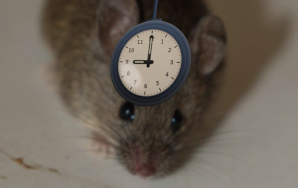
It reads 9:00
